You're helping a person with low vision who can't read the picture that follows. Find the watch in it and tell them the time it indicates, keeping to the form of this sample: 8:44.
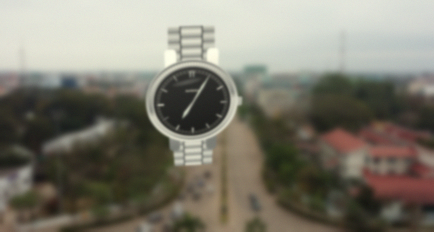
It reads 7:05
